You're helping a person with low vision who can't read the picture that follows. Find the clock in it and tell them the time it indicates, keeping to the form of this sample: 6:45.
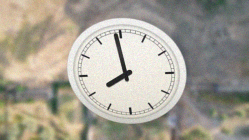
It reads 7:59
